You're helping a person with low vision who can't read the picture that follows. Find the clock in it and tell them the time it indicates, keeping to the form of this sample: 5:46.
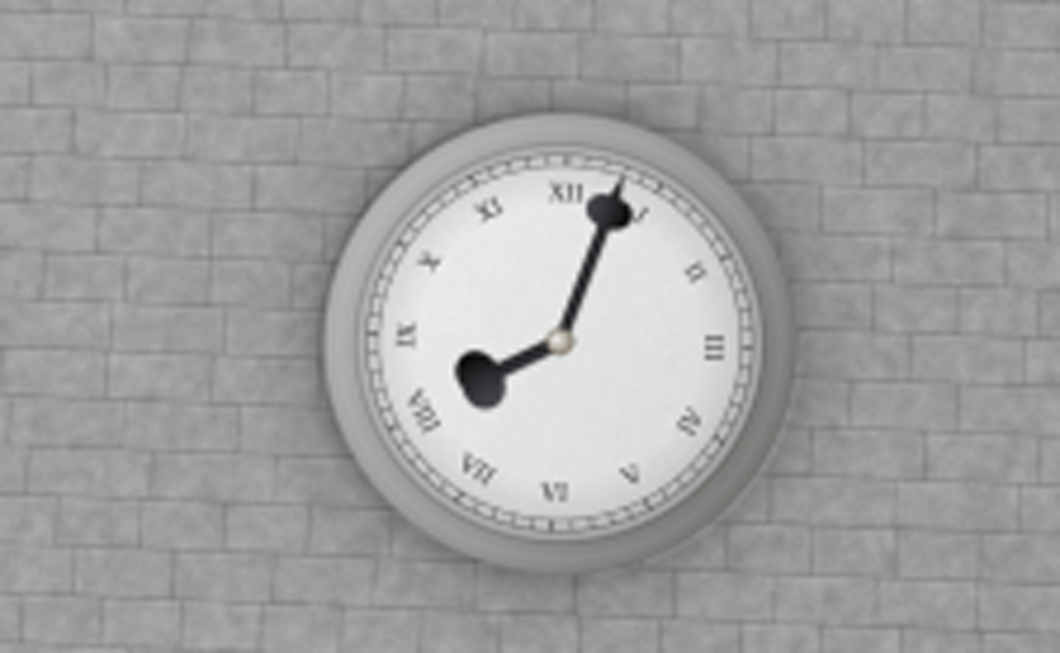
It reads 8:03
